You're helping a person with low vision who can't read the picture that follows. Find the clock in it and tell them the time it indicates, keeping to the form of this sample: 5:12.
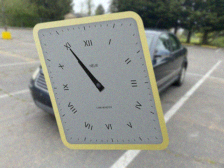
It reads 10:55
